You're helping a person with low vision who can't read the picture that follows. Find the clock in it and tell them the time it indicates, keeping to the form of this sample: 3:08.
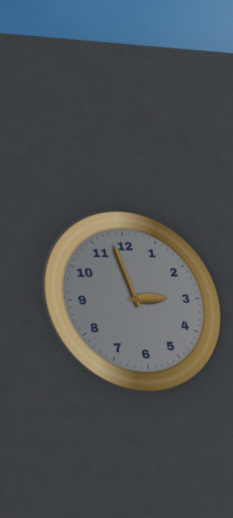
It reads 2:58
